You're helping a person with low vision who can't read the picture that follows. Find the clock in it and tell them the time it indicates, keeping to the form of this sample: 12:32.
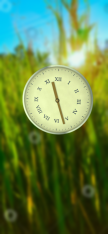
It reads 11:27
